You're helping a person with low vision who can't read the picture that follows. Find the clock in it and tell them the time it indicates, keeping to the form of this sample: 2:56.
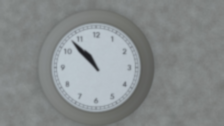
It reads 10:53
